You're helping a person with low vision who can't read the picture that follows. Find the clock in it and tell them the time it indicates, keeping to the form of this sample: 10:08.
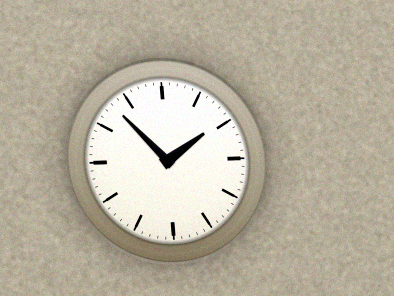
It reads 1:53
